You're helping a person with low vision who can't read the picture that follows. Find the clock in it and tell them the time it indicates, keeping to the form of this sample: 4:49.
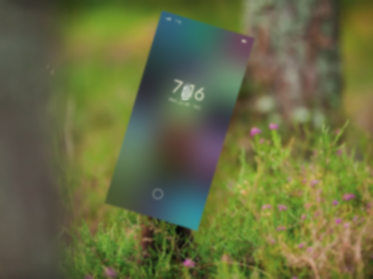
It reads 7:16
